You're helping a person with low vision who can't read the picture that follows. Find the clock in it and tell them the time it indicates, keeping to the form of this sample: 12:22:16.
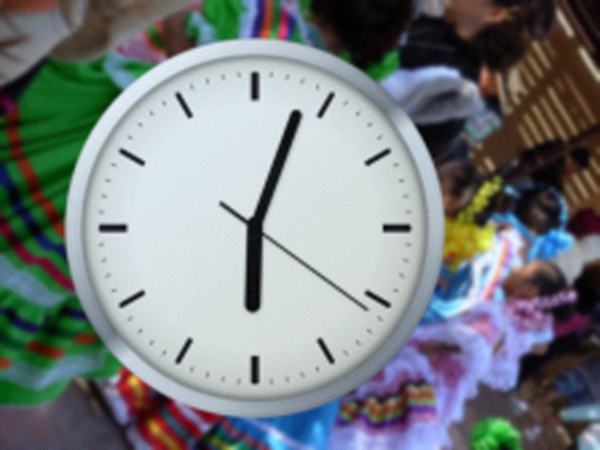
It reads 6:03:21
